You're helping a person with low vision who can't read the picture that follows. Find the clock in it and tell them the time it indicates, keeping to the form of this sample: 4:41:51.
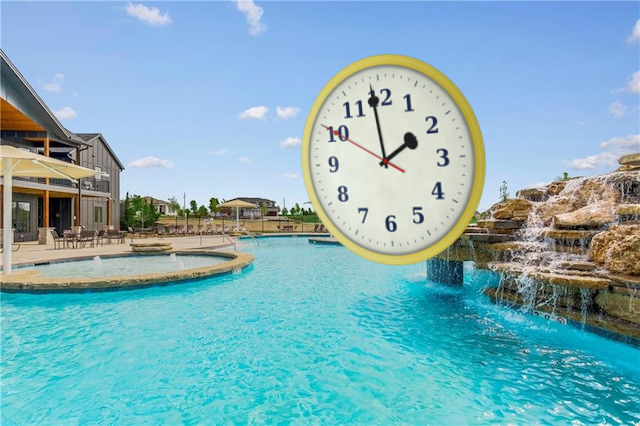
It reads 1:58:50
